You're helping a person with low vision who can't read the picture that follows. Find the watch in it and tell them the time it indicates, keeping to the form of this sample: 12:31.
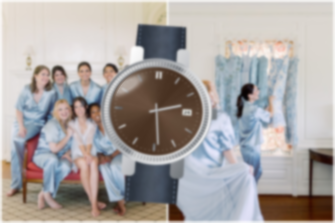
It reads 2:29
